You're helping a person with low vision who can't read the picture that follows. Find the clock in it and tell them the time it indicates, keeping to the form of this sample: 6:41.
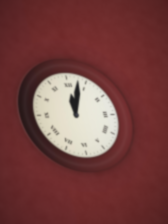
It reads 12:03
